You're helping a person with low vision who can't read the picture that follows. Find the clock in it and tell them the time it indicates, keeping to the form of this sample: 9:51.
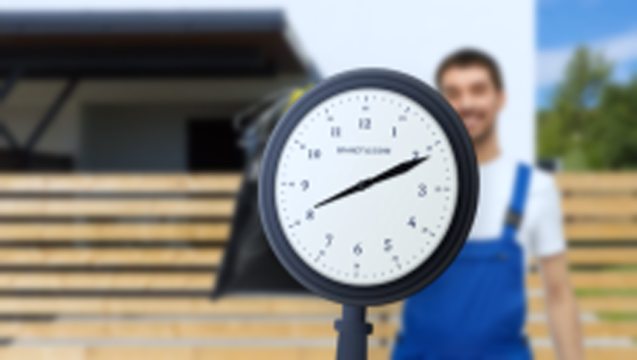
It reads 8:11
